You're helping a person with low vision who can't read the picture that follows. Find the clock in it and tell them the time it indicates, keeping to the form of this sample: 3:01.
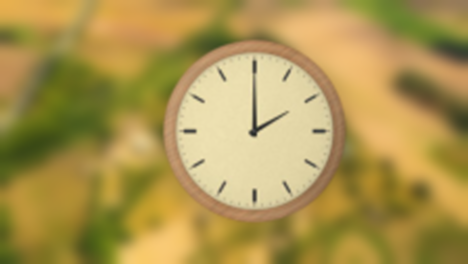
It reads 2:00
